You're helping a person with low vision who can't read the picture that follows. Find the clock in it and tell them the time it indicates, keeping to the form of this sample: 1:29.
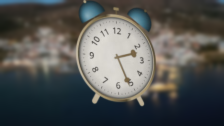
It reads 2:26
